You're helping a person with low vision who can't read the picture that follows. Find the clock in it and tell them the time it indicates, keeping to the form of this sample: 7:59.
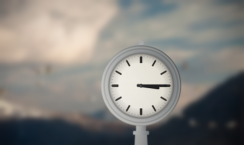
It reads 3:15
